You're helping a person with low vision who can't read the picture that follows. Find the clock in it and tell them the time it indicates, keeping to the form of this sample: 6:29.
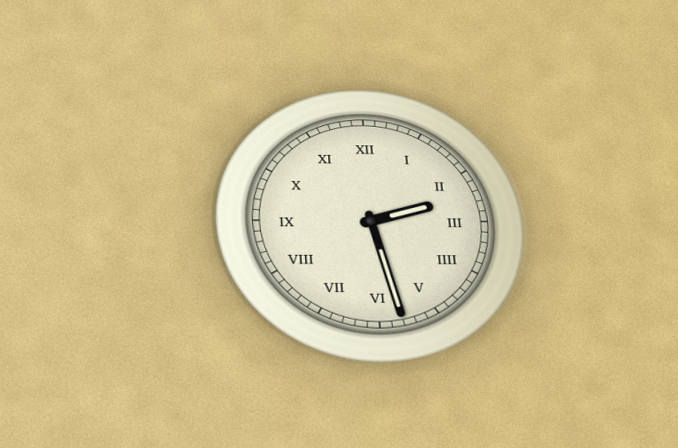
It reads 2:28
